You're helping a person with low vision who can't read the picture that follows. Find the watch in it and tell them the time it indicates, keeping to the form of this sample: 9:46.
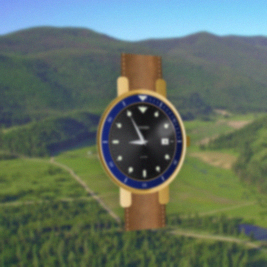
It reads 8:55
